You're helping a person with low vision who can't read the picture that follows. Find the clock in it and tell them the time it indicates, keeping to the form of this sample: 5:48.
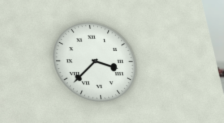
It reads 3:38
